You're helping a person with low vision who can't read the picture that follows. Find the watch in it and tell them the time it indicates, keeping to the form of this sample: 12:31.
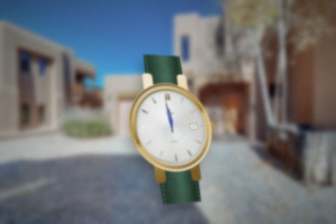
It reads 11:59
